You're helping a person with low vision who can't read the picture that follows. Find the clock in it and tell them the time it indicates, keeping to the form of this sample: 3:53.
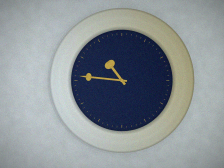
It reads 10:46
